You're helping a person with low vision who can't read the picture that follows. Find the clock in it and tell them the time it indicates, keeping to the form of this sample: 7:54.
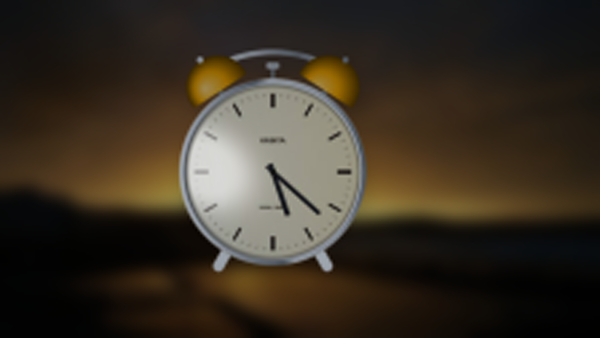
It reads 5:22
